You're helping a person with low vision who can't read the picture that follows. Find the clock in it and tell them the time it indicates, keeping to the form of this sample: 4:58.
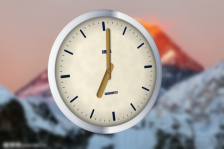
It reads 7:01
